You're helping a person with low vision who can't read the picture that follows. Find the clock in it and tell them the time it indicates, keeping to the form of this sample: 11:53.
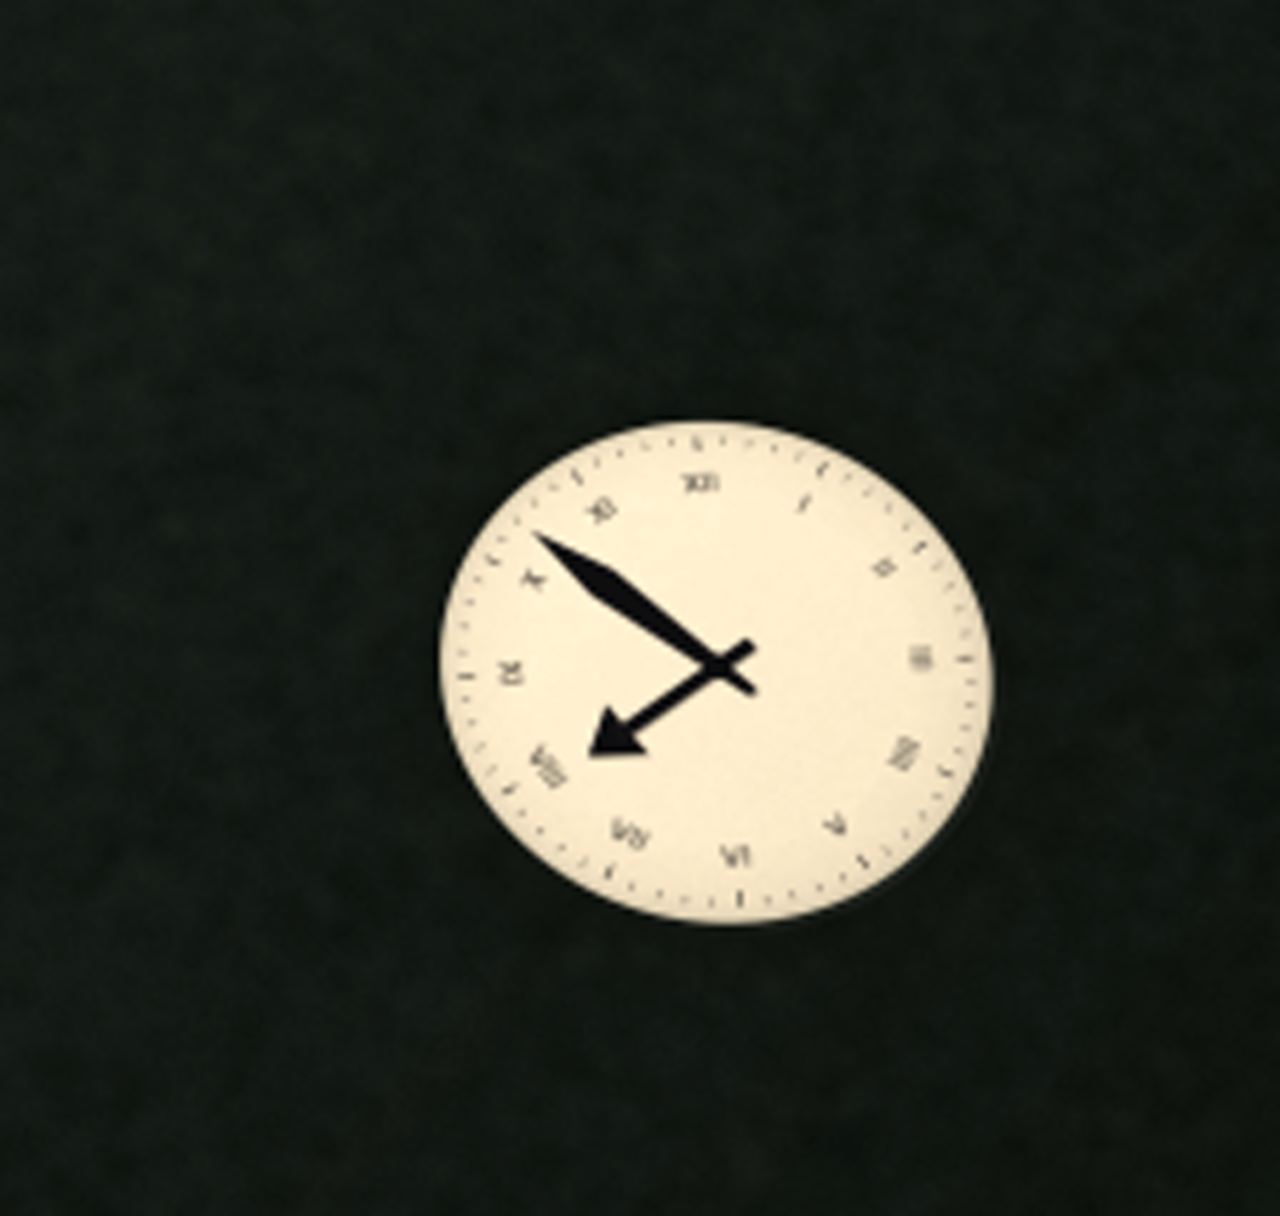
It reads 7:52
